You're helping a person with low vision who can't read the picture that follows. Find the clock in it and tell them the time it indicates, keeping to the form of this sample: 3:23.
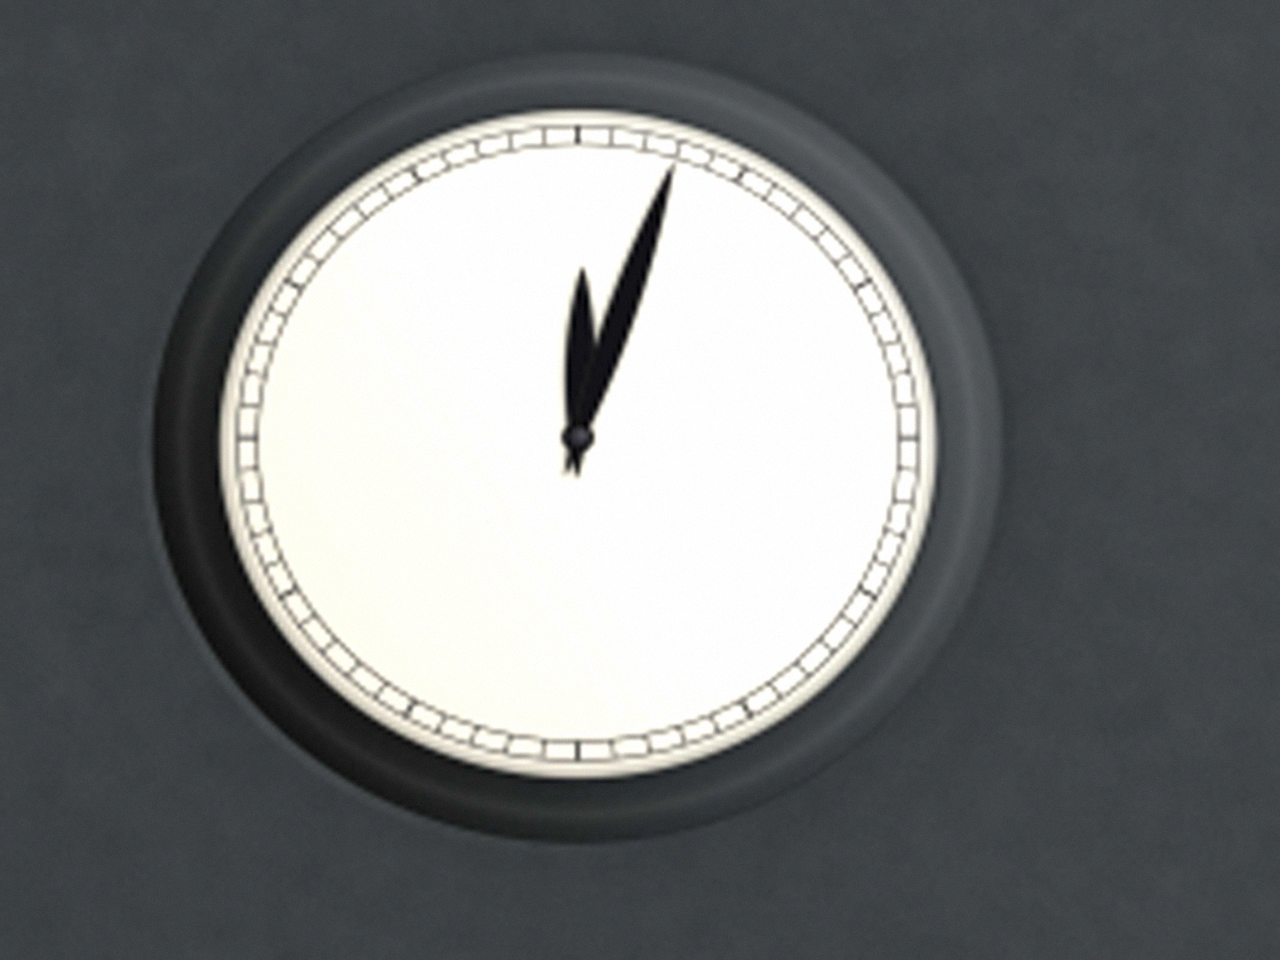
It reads 12:03
